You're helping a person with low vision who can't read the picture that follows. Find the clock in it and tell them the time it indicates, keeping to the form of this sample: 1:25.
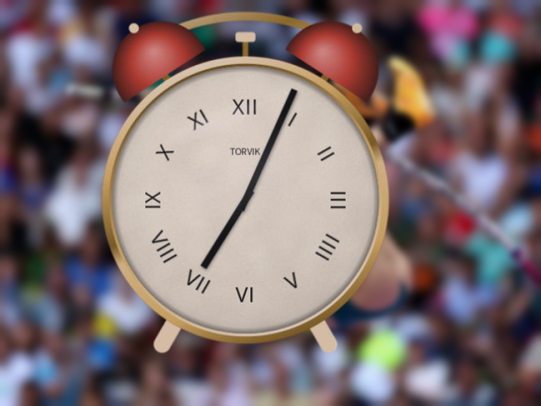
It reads 7:04
